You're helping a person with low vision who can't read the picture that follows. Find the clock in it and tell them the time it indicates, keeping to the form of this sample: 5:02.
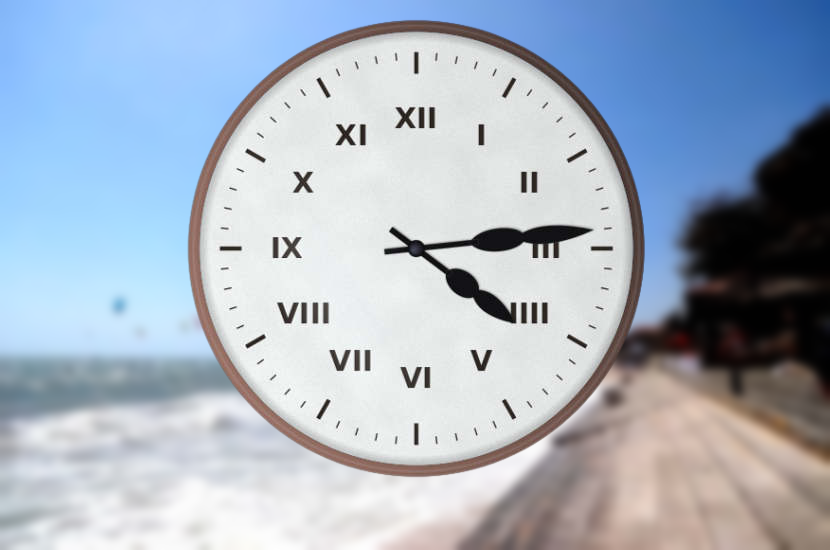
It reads 4:14
